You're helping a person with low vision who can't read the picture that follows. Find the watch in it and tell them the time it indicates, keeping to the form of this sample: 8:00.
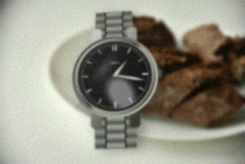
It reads 1:17
